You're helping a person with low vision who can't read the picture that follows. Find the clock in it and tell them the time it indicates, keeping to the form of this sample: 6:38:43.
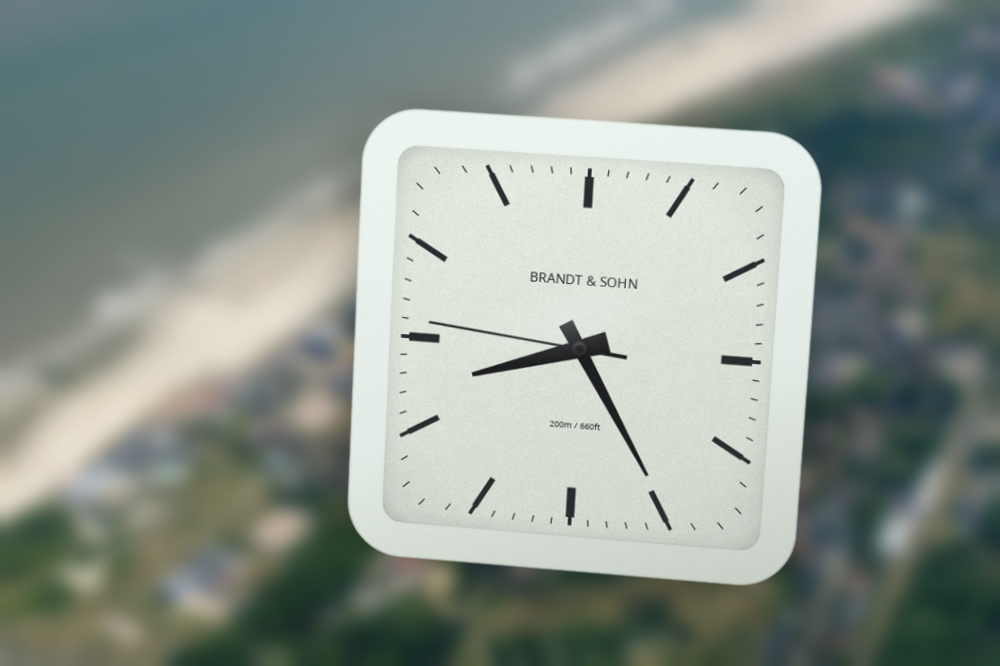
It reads 8:24:46
